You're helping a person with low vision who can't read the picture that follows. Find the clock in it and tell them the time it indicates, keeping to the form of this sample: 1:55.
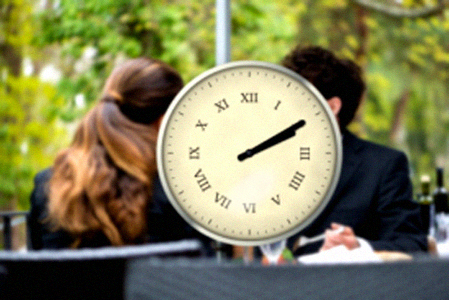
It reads 2:10
